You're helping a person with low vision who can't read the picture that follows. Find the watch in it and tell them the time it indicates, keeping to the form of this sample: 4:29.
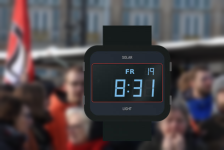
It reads 8:31
